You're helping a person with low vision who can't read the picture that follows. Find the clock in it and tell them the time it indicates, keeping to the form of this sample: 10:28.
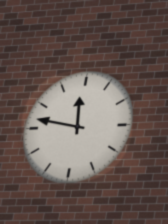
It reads 11:47
